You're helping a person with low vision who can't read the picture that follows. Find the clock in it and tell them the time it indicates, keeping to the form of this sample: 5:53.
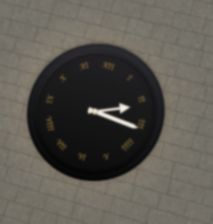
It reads 2:16
